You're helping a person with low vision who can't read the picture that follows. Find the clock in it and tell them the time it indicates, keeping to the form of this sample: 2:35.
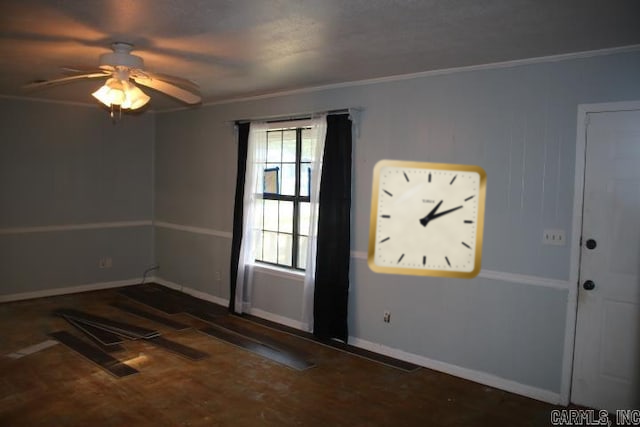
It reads 1:11
